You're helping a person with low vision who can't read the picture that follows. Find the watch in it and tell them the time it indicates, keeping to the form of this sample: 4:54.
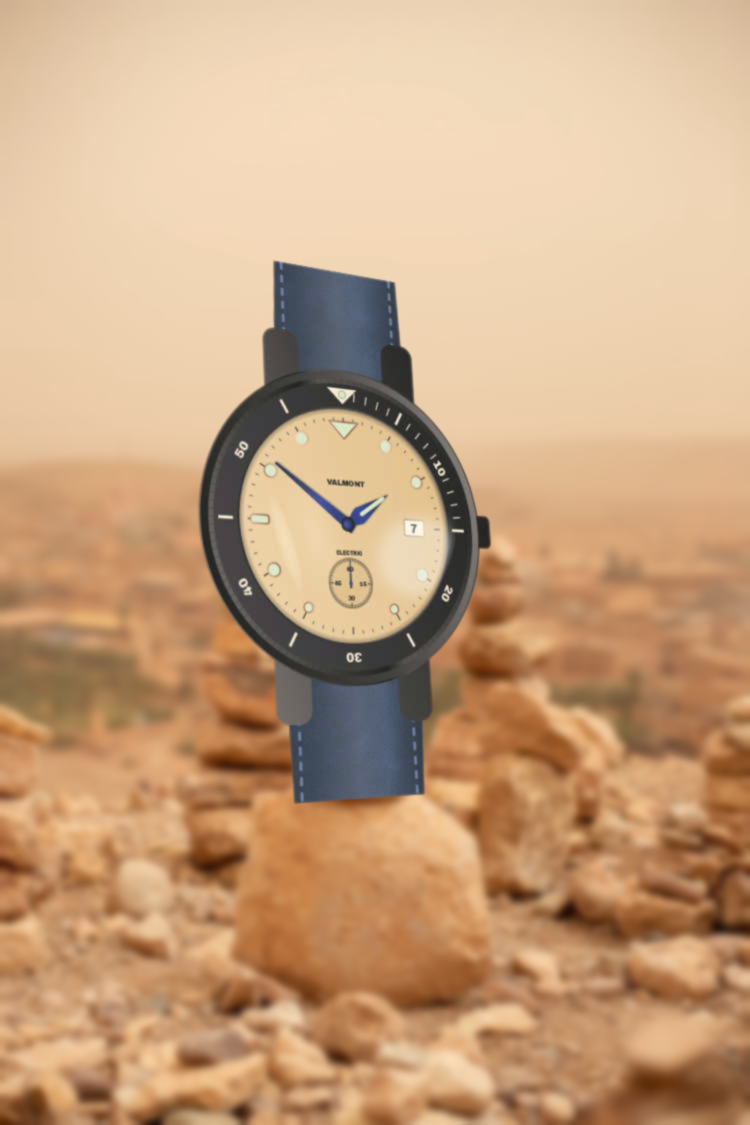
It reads 1:51
